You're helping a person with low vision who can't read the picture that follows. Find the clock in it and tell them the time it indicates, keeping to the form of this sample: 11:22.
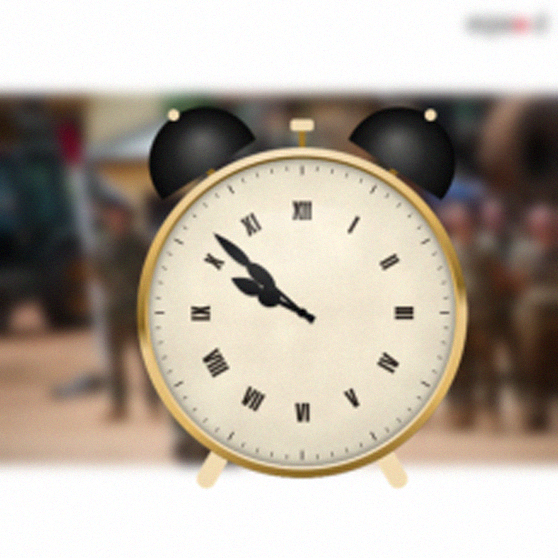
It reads 9:52
